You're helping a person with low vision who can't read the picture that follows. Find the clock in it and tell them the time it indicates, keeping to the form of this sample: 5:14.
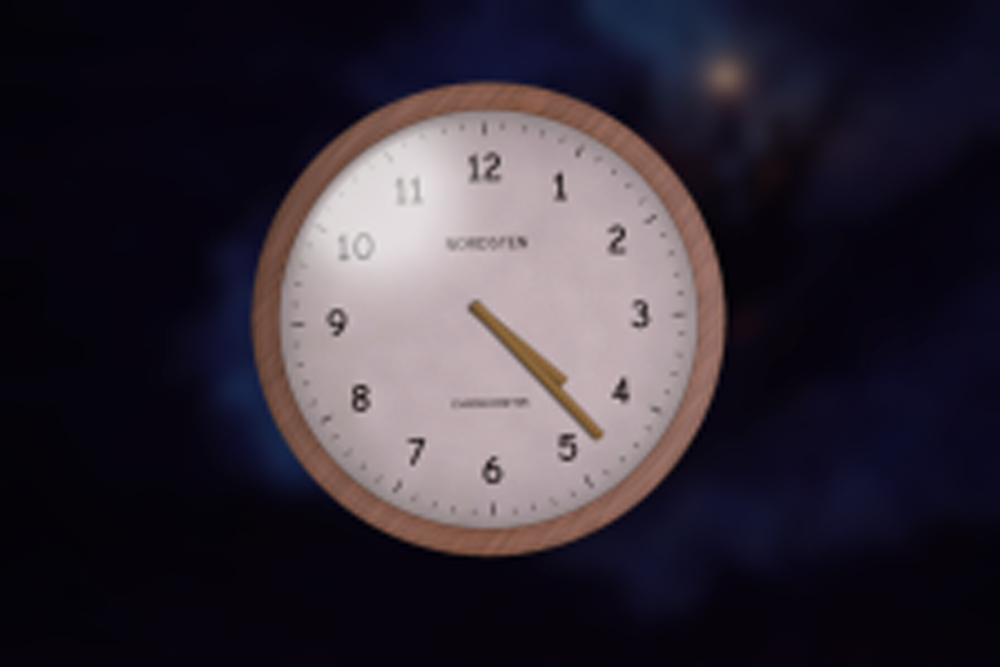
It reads 4:23
